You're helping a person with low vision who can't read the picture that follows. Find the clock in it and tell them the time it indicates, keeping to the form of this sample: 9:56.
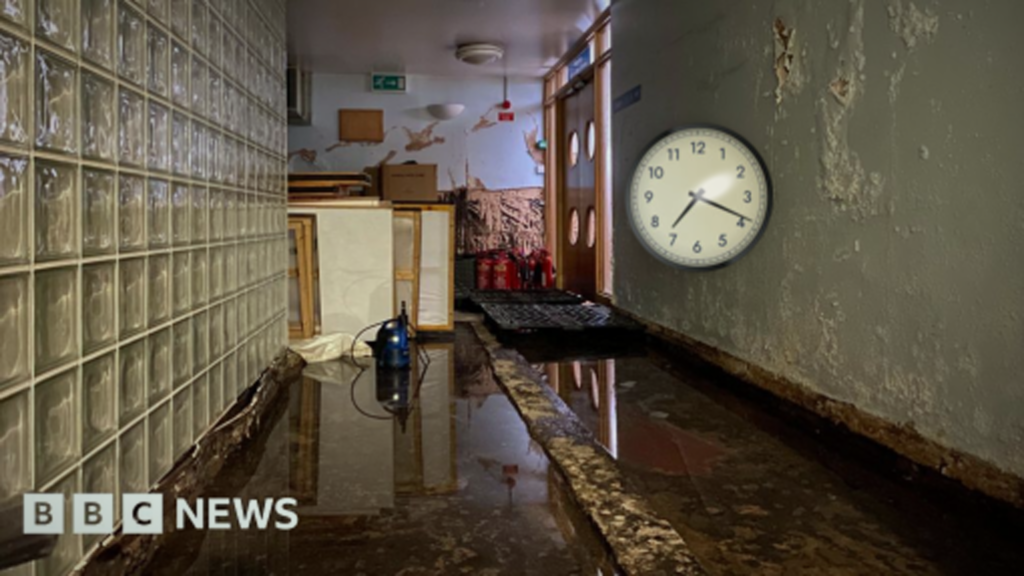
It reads 7:19
